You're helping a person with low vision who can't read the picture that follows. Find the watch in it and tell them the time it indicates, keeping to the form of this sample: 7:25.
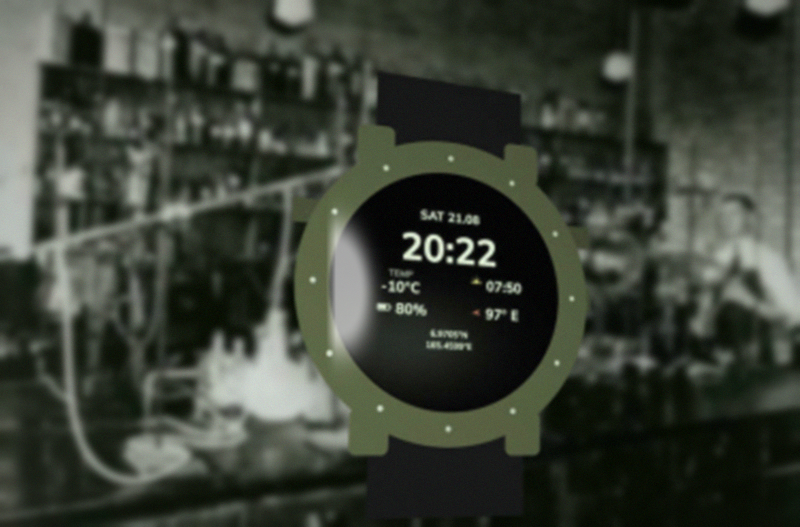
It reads 20:22
